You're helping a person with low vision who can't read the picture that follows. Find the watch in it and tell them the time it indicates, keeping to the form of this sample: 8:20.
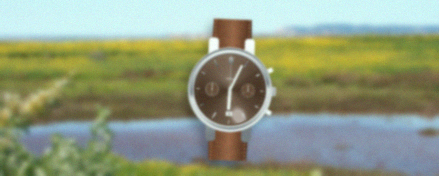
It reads 6:04
